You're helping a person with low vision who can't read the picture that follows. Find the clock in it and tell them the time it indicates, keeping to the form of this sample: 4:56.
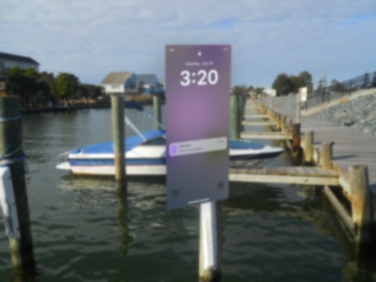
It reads 3:20
